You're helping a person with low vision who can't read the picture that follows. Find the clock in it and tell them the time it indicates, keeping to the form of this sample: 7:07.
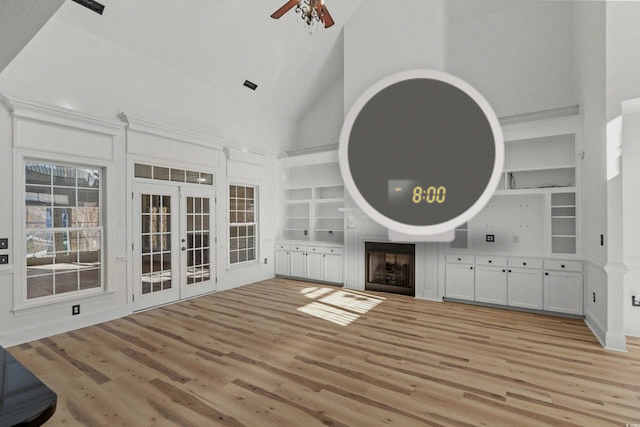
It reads 8:00
